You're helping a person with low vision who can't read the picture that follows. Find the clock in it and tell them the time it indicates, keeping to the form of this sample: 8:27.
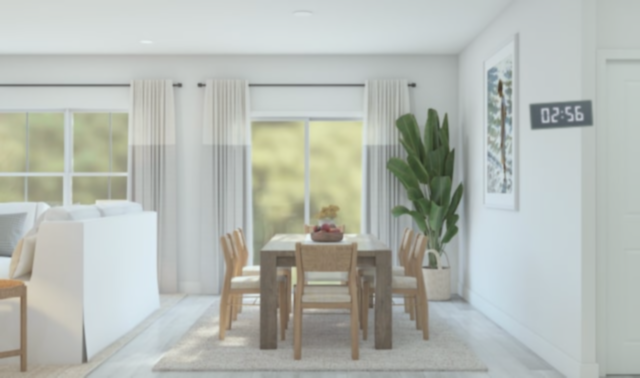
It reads 2:56
